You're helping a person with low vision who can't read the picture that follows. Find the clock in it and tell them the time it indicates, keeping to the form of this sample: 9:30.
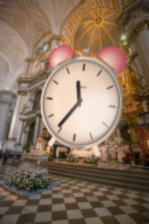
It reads 11:36
